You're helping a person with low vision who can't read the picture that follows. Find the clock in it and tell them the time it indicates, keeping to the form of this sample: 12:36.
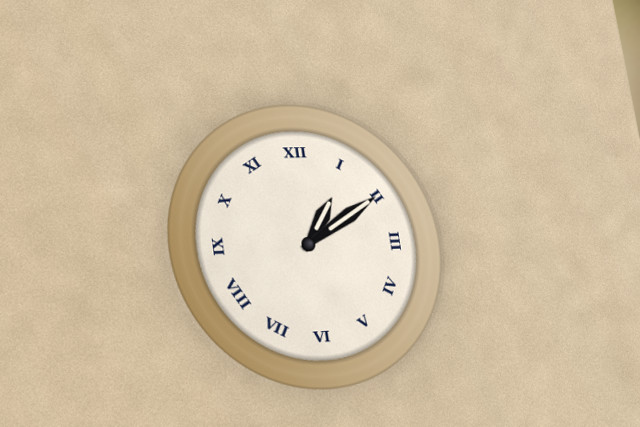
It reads 1:10
